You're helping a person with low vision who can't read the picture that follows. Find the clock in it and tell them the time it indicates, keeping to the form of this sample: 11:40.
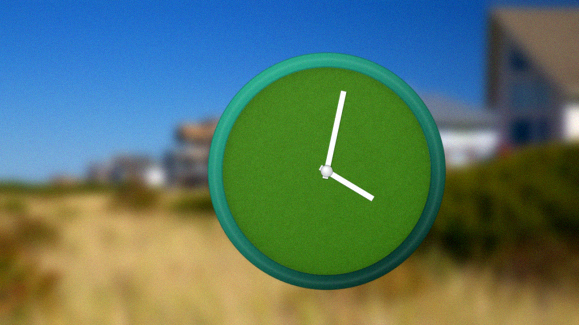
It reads 4:02
